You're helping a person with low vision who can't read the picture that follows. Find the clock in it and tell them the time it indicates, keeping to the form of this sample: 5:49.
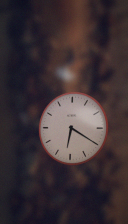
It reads 6:20
